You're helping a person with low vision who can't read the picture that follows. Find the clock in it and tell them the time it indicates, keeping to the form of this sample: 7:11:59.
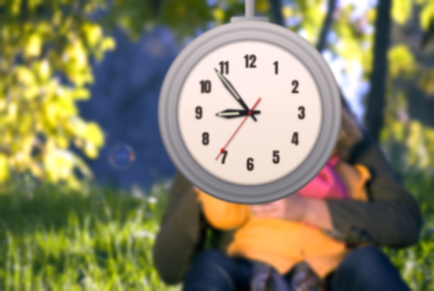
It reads 8:53:36
